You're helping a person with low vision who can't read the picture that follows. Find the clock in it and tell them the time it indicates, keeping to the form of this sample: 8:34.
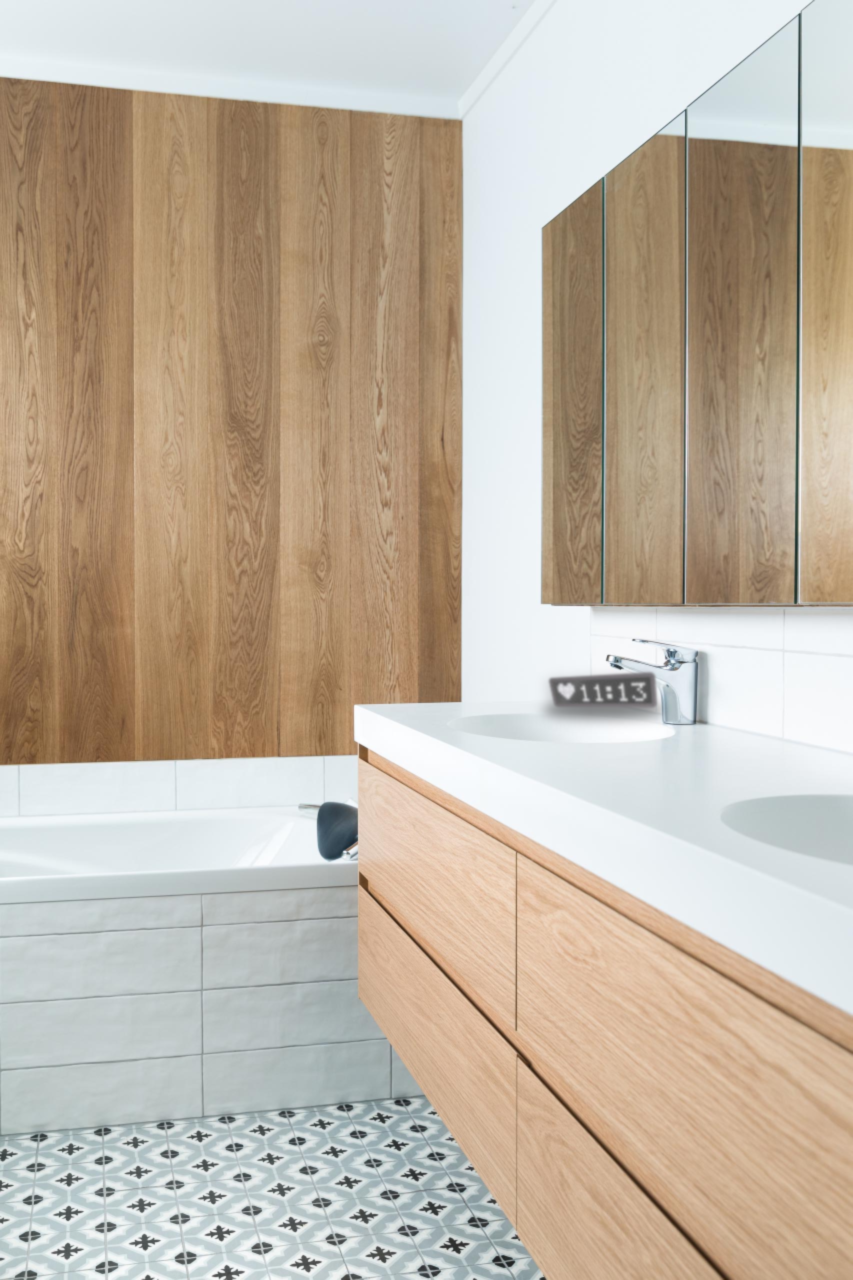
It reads 11:13
